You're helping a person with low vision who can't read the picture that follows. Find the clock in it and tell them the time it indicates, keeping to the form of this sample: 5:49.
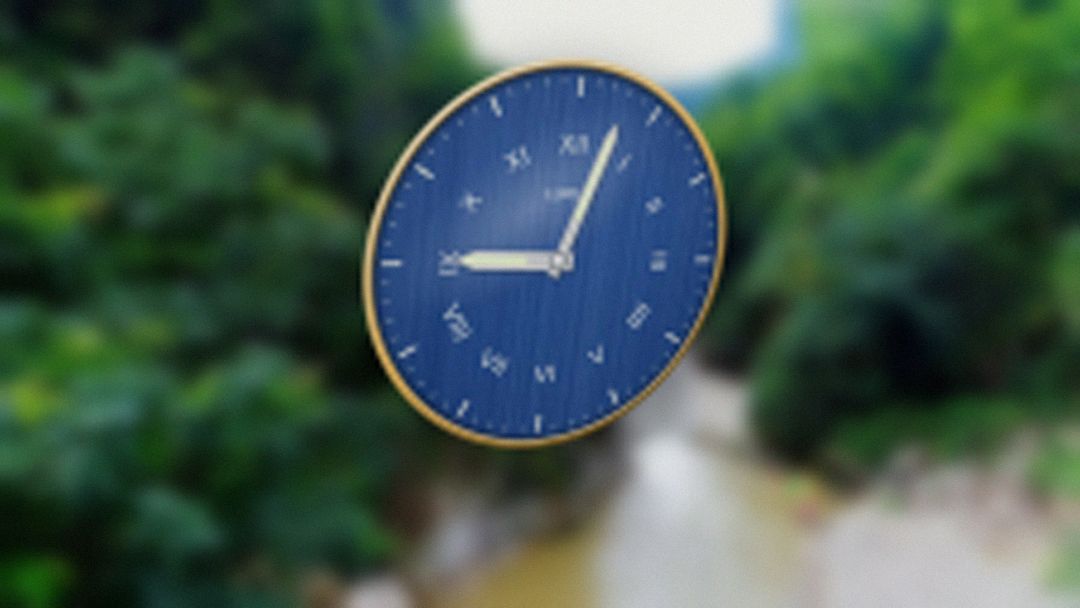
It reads 9:03
